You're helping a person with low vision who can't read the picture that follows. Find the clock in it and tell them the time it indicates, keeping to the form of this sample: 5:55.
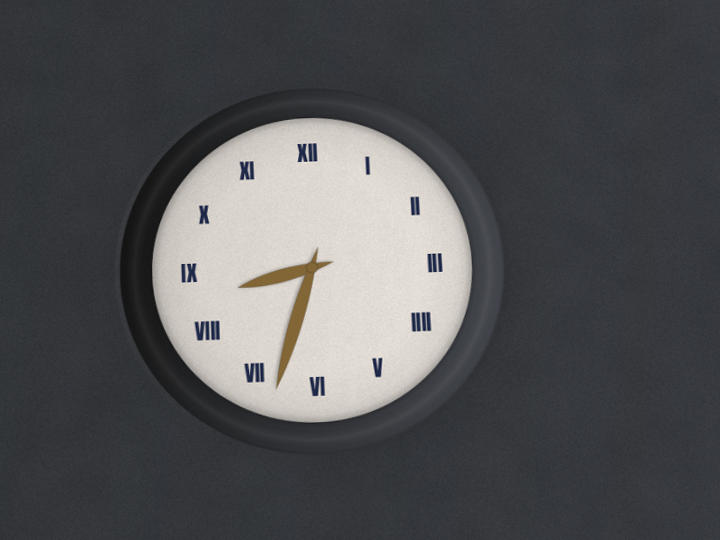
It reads 8:33
